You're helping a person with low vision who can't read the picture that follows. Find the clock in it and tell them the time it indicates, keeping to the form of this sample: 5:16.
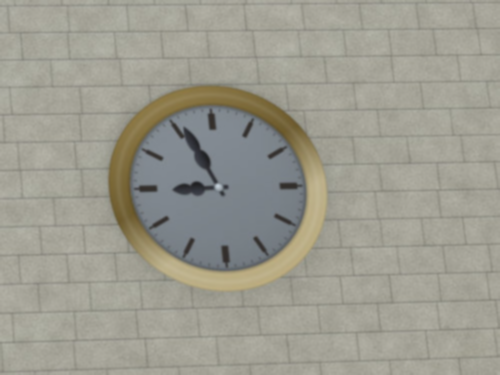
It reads 8:56
